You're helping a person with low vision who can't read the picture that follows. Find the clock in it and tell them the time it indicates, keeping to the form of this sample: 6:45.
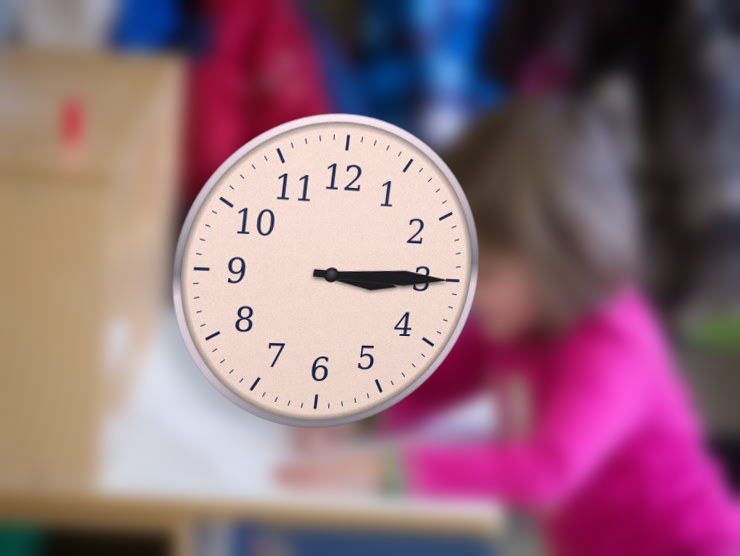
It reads 3:15
